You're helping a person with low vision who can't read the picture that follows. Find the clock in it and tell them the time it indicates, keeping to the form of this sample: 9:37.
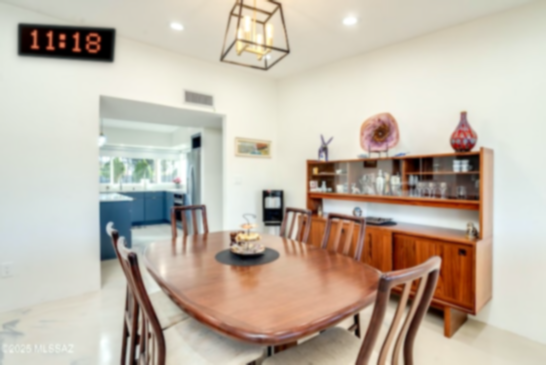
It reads 11:18
